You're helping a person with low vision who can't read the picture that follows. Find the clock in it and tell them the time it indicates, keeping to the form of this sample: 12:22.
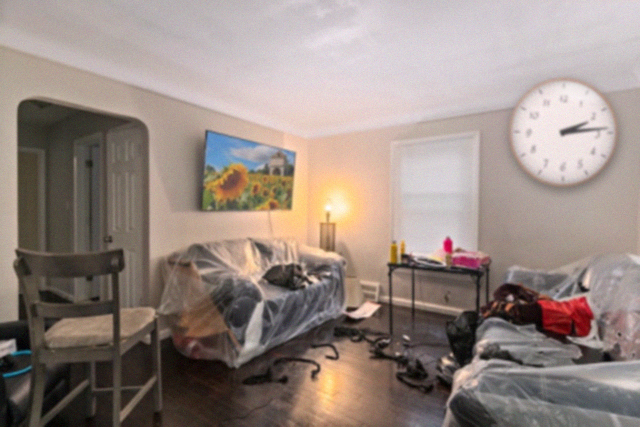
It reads 2:14
